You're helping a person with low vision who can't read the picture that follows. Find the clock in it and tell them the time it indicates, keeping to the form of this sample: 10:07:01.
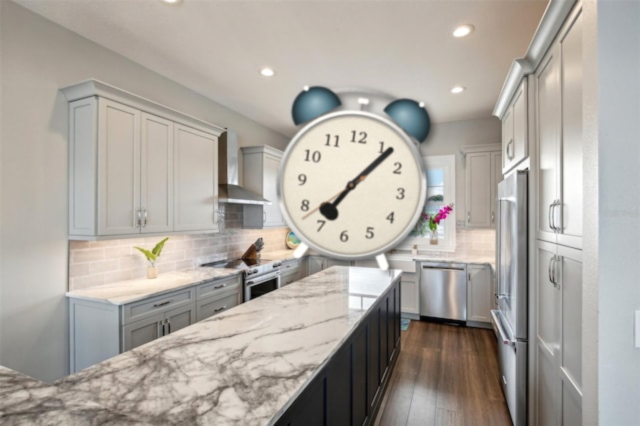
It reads 7:06:38
